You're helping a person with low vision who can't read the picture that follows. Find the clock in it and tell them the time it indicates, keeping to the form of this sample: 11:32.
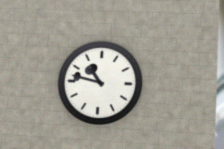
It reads 10:47
